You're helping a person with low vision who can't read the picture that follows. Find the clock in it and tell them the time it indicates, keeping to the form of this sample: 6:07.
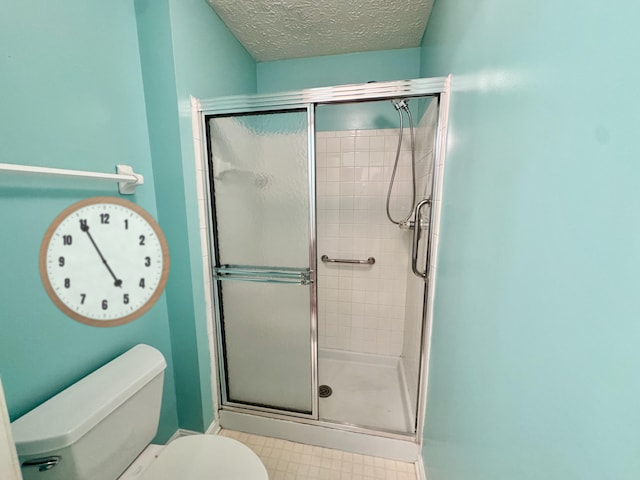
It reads 4:55
